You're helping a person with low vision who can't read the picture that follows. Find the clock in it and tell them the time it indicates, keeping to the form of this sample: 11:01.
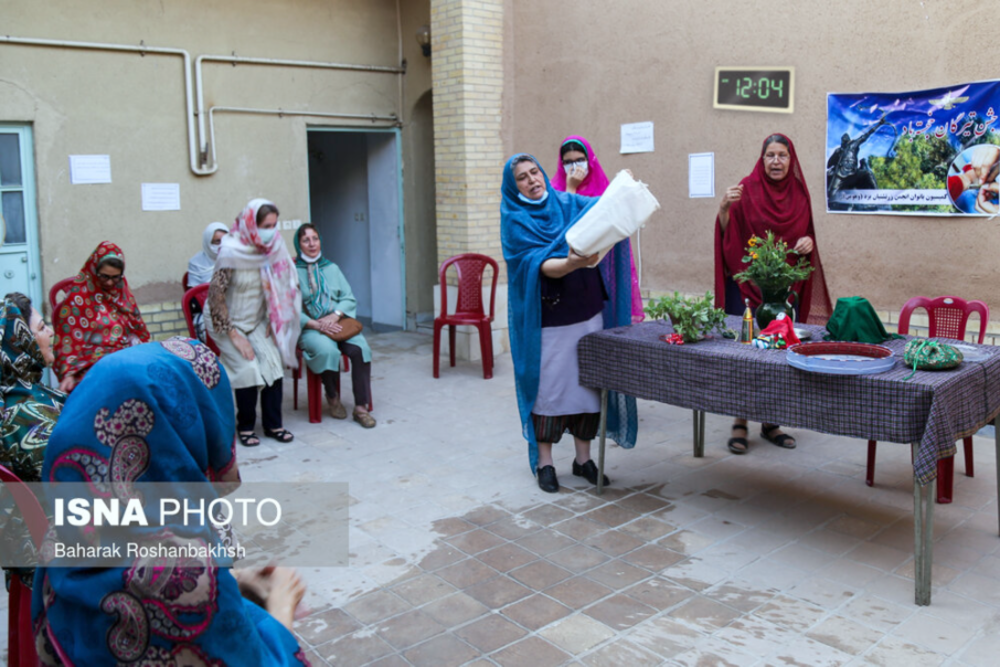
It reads 12:04
